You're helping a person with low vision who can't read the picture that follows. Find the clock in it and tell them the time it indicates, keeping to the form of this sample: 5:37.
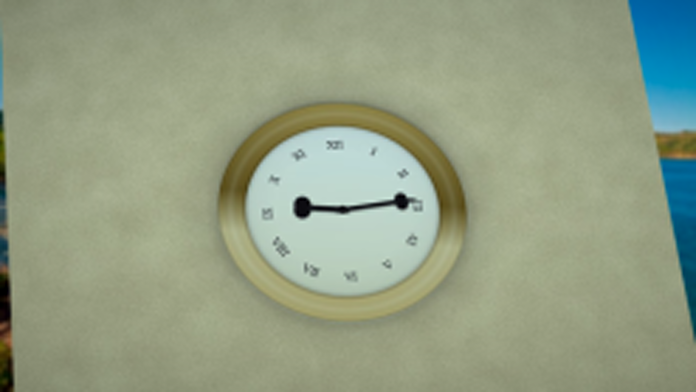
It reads 9:14
